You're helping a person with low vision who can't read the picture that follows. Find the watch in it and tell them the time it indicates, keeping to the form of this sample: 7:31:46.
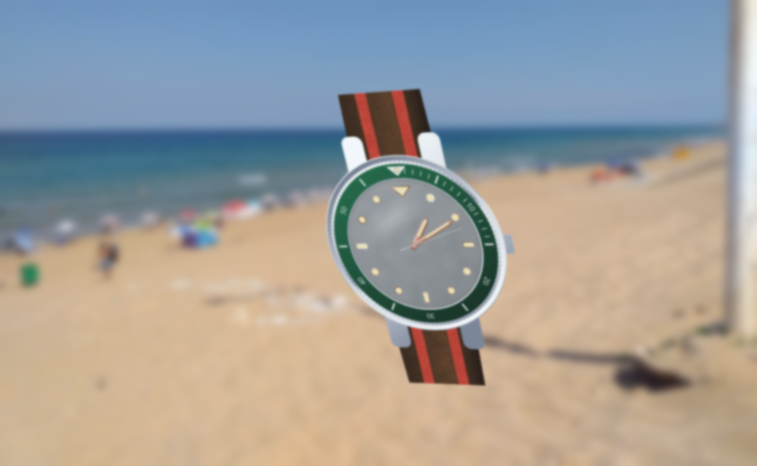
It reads 1:10:12
